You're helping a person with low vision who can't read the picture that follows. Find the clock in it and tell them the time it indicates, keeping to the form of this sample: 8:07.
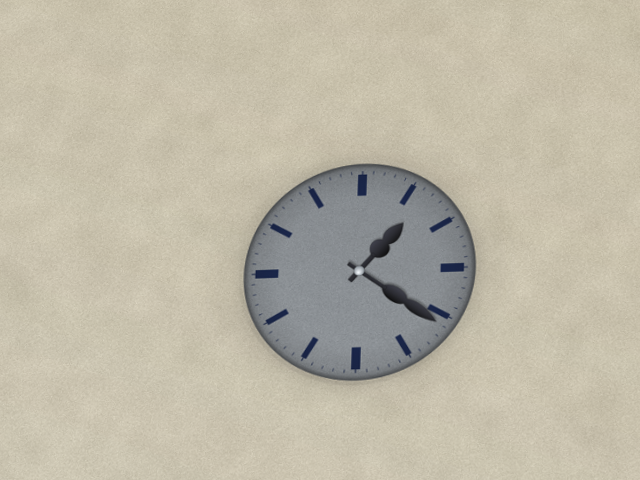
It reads 1:21
